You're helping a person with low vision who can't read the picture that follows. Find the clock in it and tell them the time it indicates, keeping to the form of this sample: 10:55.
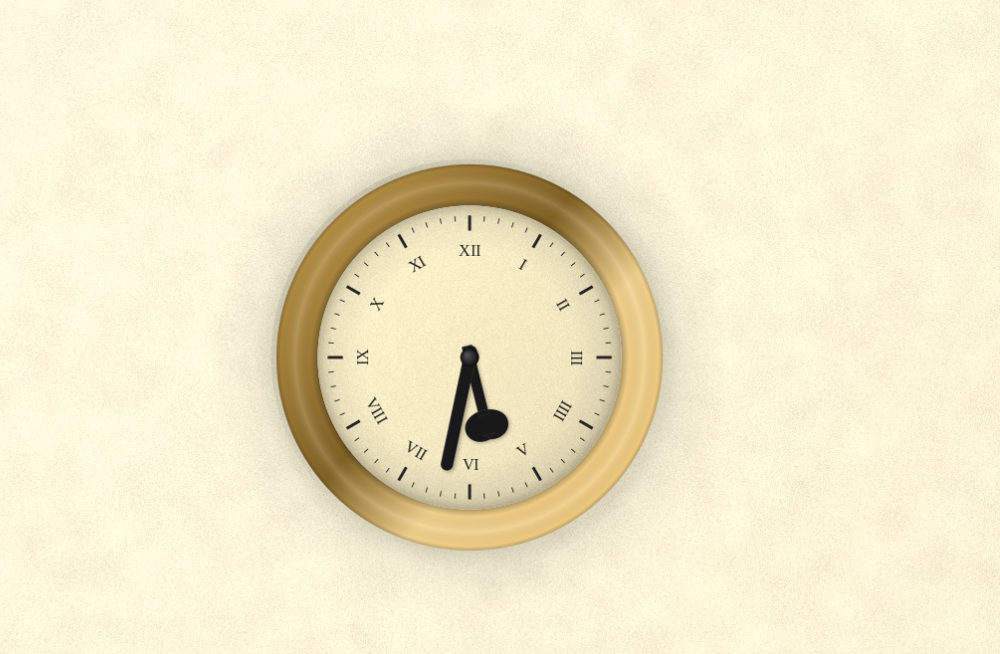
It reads 5:32
